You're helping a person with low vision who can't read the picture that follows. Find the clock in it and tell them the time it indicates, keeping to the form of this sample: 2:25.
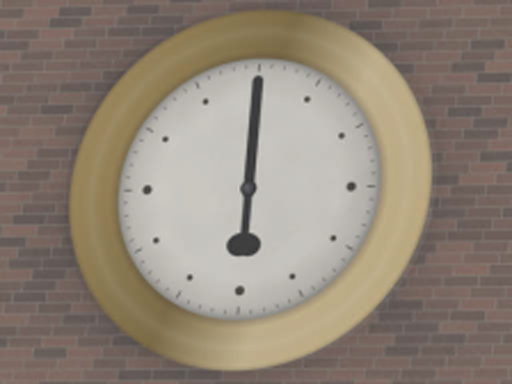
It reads 6:00
